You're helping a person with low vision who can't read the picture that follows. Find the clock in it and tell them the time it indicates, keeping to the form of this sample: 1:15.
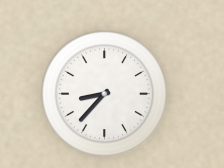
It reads 8:37
